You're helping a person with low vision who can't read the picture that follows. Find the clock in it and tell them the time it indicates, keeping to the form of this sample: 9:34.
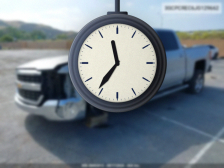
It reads 11:36
